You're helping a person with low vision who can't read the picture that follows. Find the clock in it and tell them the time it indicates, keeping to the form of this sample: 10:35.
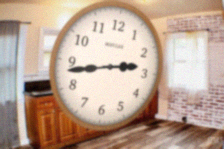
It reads 2:43
